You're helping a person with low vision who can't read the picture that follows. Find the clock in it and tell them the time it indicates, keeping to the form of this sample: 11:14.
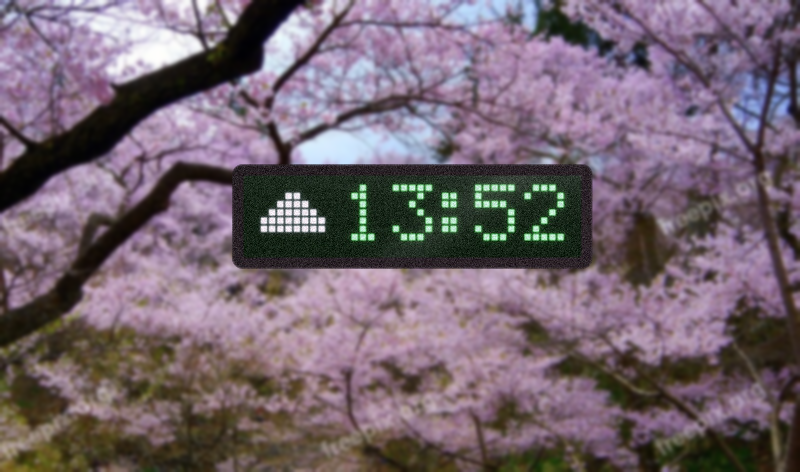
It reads 13:52
